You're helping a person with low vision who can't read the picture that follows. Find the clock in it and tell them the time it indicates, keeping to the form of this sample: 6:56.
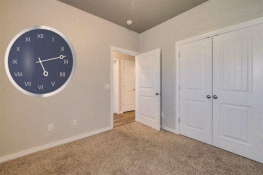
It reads 5:13
